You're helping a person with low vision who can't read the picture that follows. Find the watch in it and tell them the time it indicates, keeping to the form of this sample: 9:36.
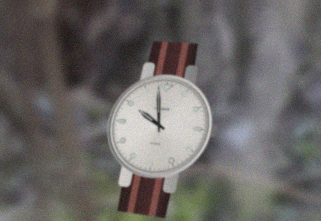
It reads 9:58
